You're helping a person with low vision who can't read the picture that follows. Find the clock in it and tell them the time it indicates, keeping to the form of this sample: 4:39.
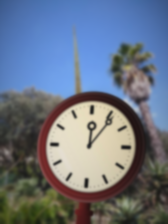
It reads 12:06
